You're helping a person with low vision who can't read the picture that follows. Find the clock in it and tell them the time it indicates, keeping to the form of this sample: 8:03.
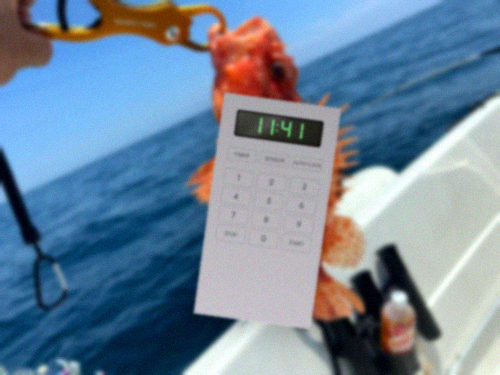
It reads 11:41
